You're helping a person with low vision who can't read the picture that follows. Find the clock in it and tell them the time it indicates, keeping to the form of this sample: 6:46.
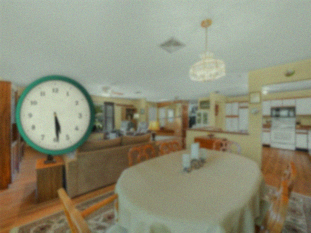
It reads 5:29
